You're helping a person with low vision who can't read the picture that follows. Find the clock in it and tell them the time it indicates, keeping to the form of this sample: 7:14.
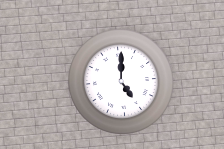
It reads 5:01
